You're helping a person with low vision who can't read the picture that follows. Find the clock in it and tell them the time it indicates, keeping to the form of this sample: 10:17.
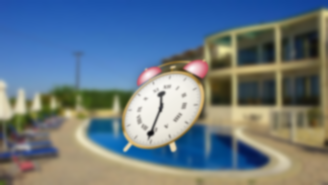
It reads 11:31
